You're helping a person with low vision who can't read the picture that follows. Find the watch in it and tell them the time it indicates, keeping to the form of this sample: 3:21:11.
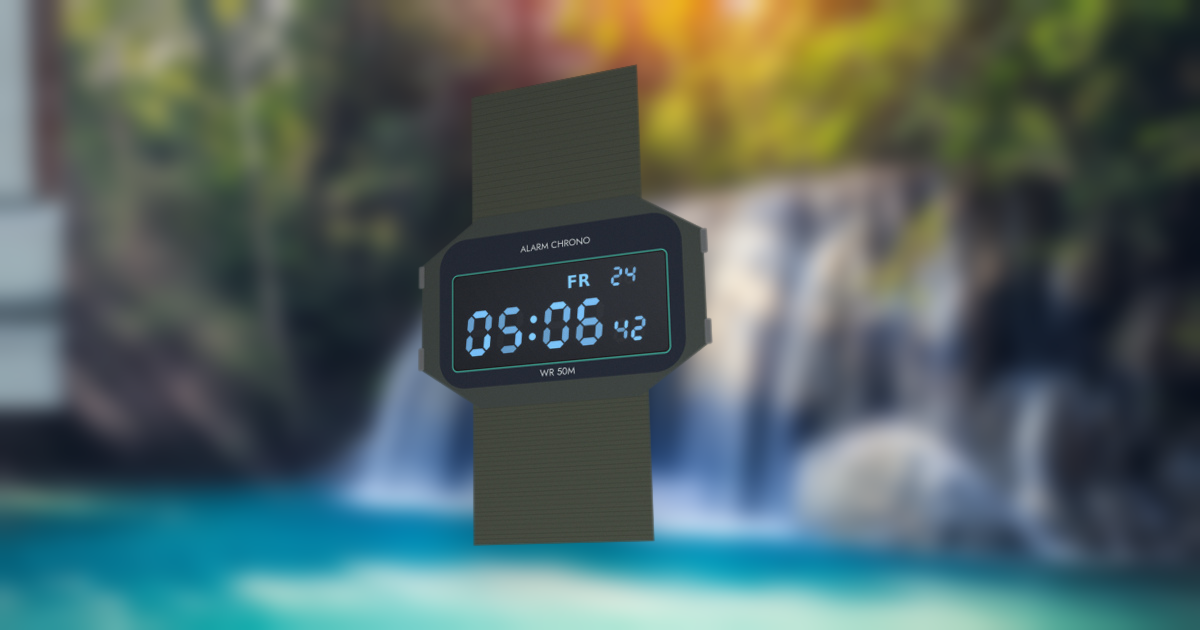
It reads 5:06:42
